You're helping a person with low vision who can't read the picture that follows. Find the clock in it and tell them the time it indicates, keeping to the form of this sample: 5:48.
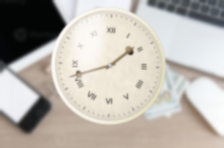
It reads 1:42
